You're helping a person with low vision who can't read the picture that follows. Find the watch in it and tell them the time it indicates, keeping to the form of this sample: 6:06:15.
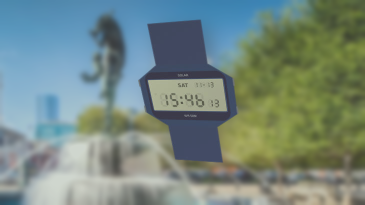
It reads 15:46:13
